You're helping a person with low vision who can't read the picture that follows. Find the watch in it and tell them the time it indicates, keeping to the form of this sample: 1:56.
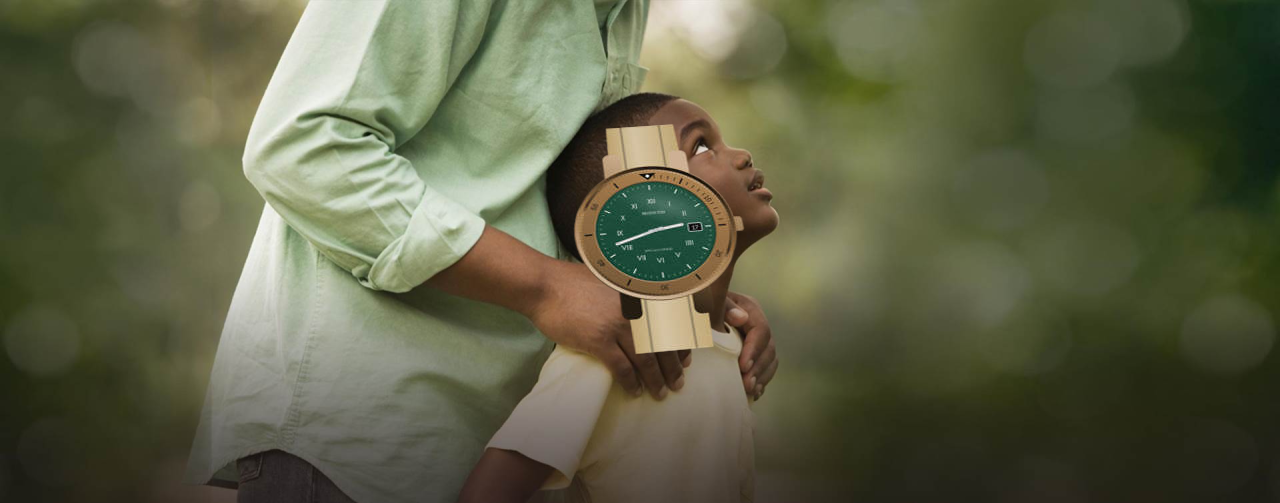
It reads 2:42
